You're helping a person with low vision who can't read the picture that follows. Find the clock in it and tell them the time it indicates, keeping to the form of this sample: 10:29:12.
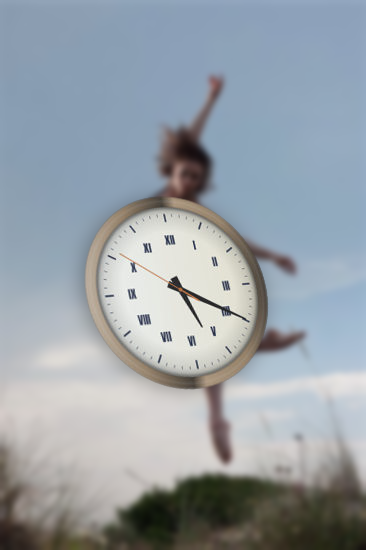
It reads 5:19:51
